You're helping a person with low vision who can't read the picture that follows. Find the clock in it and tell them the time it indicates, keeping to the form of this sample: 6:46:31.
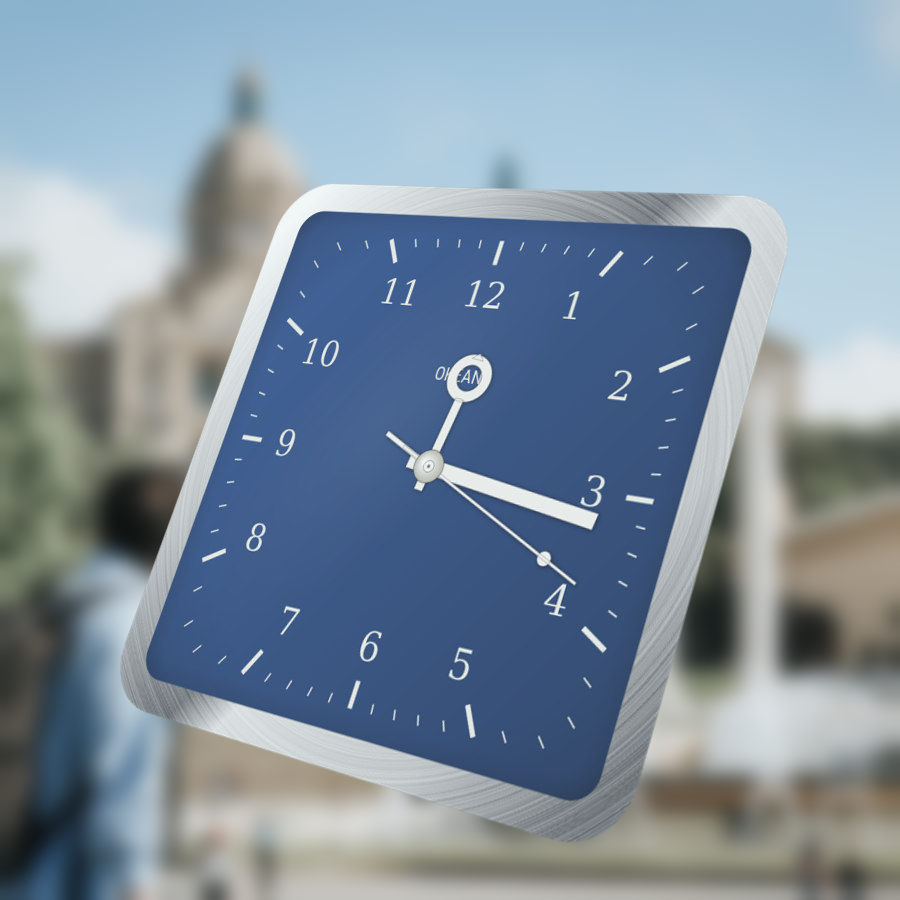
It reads 12:16:19
